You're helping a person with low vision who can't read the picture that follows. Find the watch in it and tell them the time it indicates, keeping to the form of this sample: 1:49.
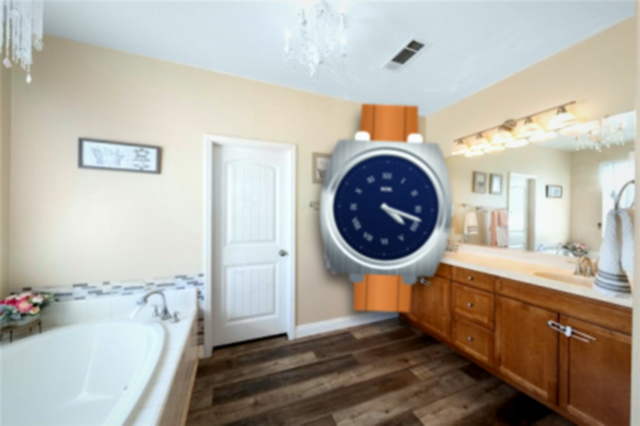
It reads 4:18
